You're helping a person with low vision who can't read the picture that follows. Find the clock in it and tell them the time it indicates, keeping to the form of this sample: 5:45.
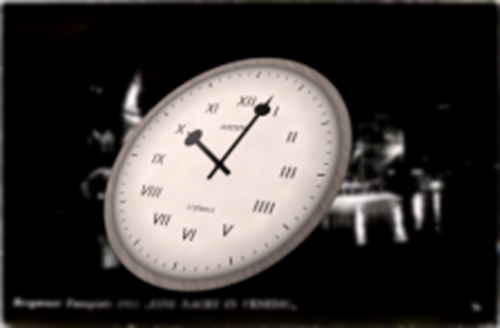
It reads 10:03
